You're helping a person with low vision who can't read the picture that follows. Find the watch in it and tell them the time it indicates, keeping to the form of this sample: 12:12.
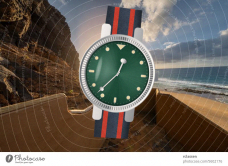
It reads 12:37
